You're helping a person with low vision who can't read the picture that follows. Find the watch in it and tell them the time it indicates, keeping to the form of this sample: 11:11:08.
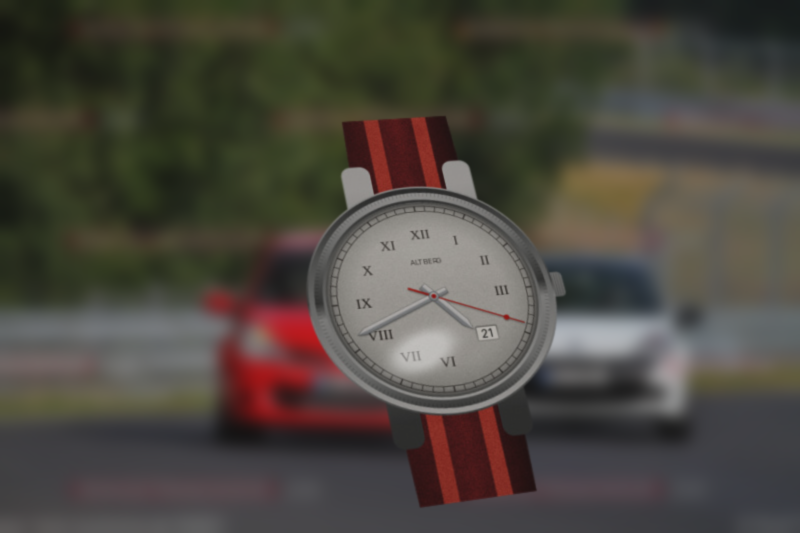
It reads 4:41:19
